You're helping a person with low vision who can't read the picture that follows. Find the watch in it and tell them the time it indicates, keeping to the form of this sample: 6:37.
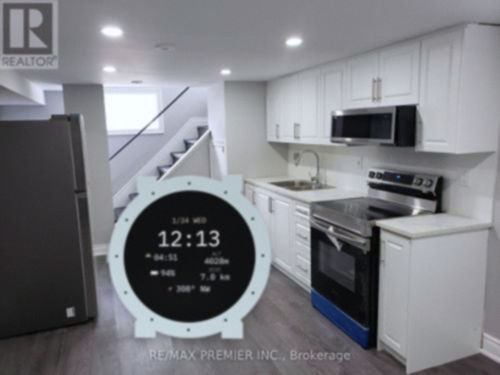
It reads 12:13
